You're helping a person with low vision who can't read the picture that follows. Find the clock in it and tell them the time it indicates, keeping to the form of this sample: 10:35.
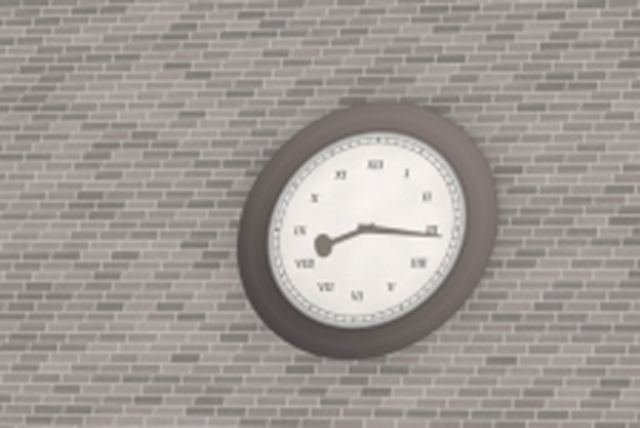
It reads 8:16
